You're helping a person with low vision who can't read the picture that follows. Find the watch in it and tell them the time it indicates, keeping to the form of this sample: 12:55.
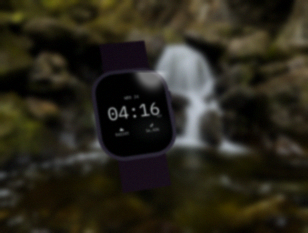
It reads 4:16
